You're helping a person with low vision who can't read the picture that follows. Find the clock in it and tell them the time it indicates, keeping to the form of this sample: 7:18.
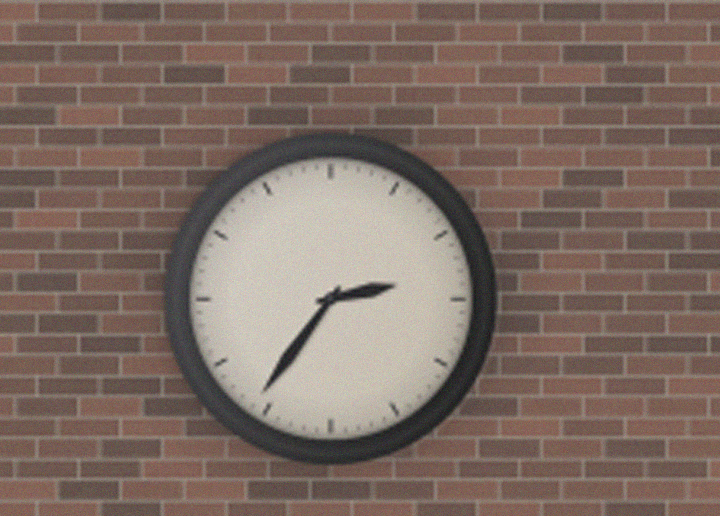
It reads 2:36
